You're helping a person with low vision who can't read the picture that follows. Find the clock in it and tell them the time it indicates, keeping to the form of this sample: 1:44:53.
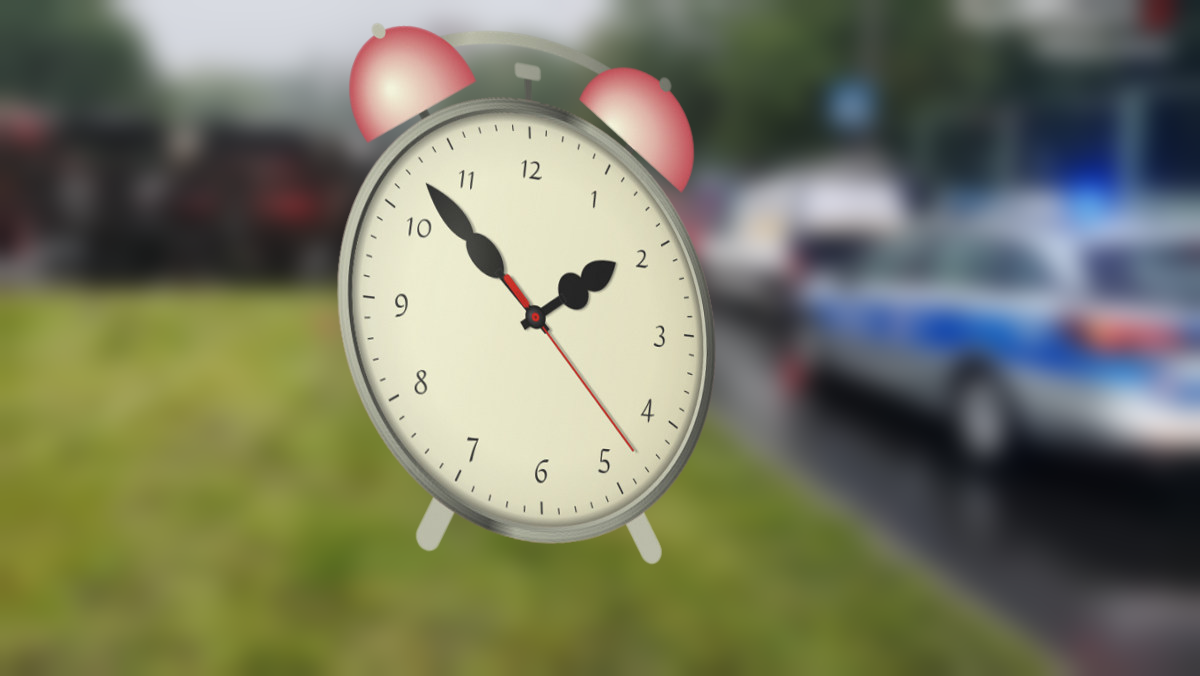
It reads 1:52:23
